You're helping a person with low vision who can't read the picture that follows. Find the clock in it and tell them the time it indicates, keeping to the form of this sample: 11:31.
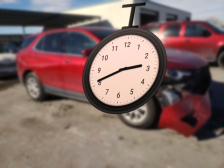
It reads 2:41
